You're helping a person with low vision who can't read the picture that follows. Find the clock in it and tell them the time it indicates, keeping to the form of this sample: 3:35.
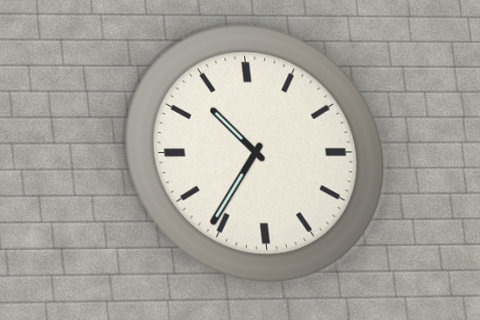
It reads 10:36
